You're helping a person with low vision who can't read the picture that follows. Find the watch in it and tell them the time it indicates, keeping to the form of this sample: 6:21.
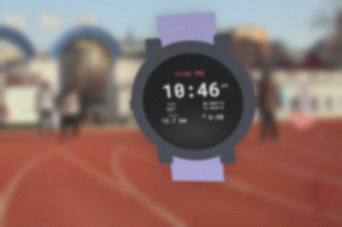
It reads 10:46
